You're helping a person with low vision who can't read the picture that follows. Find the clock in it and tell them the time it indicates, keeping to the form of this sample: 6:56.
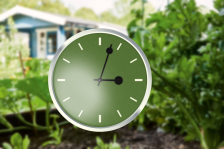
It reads 3:03
